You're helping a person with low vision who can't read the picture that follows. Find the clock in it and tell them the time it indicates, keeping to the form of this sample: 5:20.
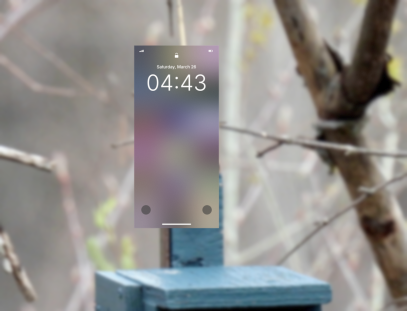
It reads 4:43
